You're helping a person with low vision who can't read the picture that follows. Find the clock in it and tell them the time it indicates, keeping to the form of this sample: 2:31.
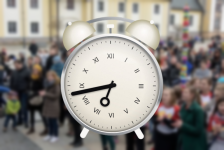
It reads 6:43
